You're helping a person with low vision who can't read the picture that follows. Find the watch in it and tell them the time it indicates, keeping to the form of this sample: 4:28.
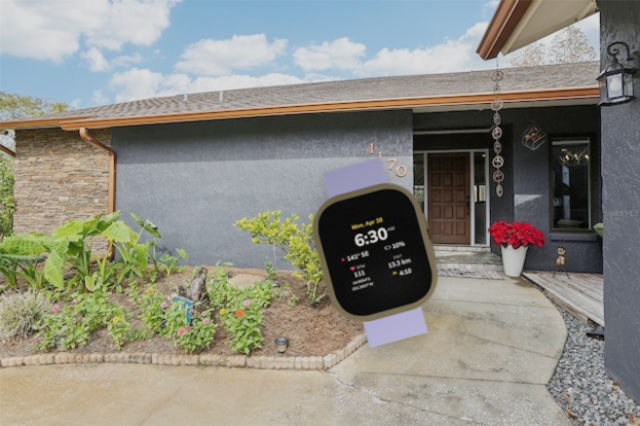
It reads 6:30
